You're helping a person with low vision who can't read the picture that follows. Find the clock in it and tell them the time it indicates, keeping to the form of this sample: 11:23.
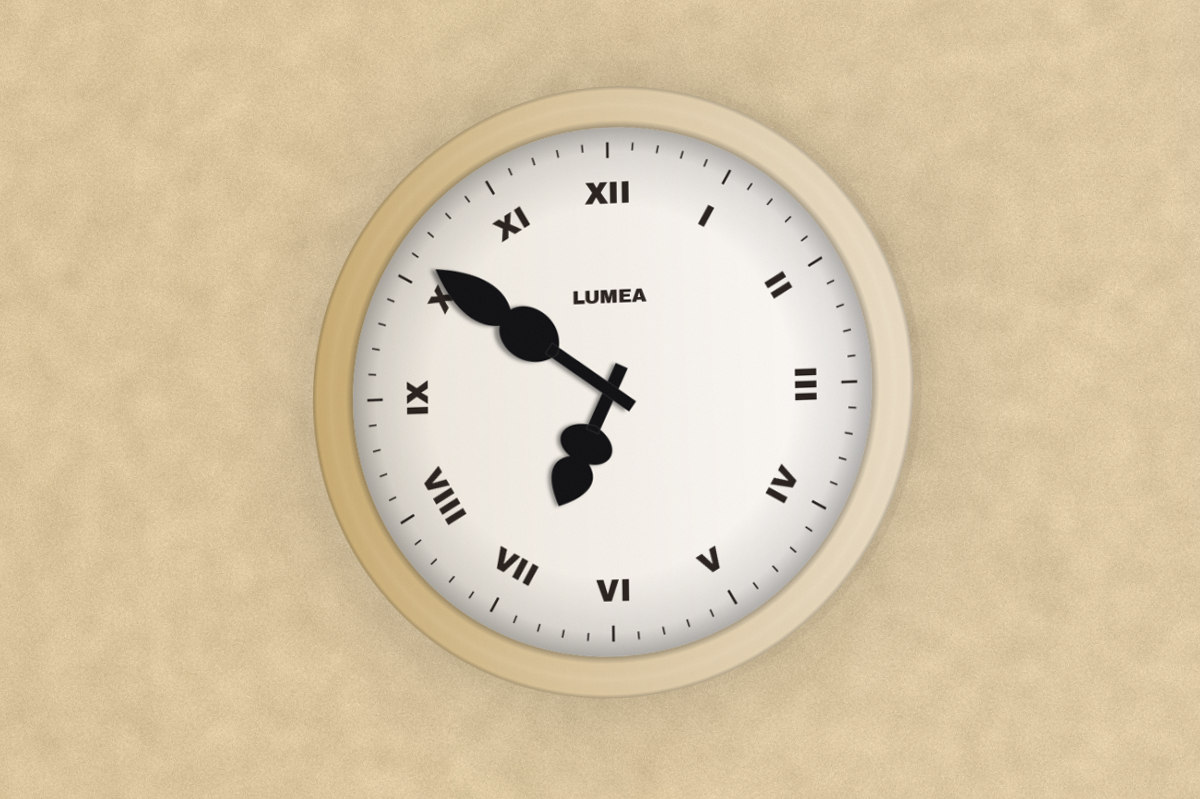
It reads 6:51
